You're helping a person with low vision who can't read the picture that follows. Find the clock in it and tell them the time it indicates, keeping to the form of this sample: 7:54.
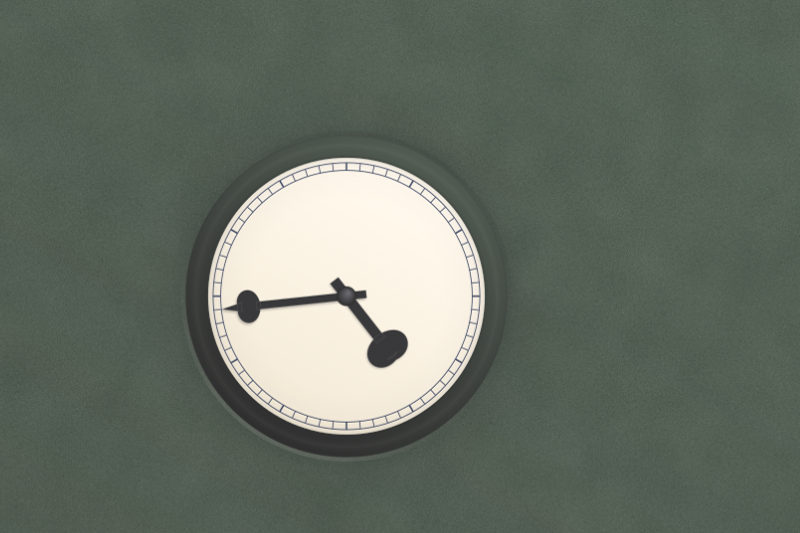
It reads 4:44
